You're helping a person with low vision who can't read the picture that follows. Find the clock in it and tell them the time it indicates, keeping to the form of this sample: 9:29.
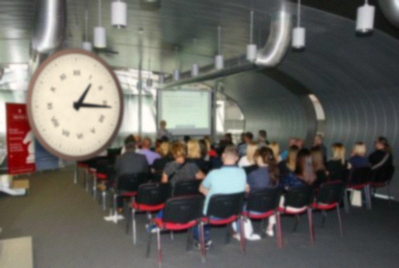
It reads 1:16
